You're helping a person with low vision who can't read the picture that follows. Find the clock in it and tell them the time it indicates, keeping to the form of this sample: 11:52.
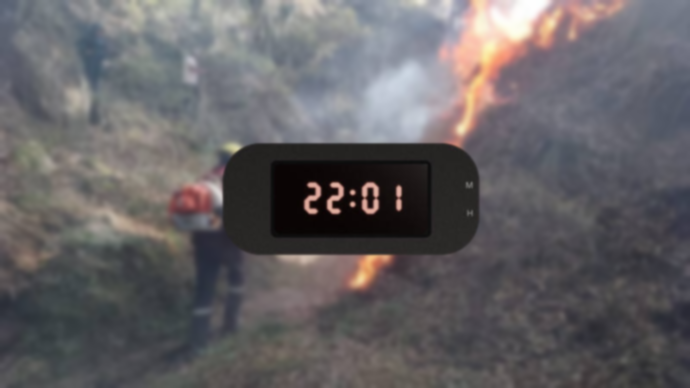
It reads 22:01
